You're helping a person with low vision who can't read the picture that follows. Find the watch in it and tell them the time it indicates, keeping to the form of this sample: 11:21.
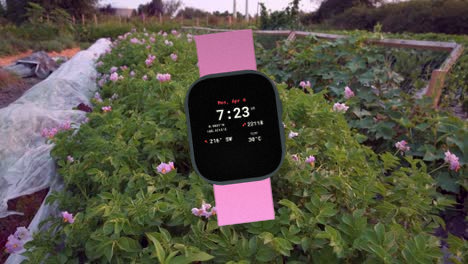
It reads 7:23
